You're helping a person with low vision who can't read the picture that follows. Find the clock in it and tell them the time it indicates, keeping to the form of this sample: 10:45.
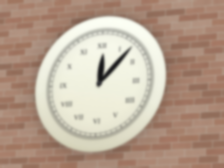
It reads 12:07
